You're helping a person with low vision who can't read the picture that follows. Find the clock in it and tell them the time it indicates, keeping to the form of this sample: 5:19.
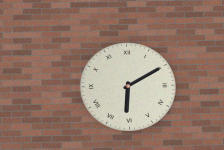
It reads 6:10
